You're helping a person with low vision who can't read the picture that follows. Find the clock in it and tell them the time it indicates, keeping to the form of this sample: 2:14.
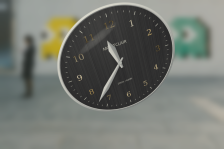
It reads 11:37
